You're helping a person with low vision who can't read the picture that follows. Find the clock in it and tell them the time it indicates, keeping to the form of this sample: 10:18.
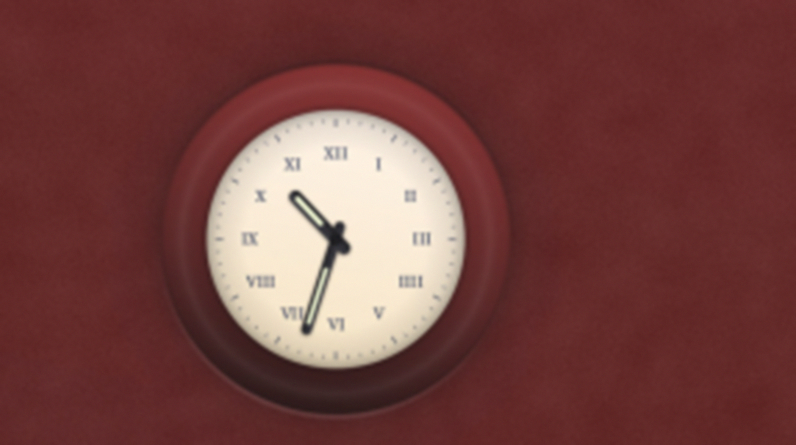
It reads 10:33
